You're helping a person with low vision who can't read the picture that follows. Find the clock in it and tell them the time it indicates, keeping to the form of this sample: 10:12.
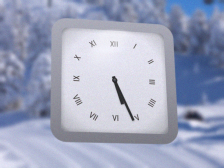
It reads 5:26
